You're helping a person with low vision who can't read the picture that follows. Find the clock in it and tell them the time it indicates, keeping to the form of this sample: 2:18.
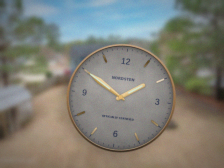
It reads 1:50
